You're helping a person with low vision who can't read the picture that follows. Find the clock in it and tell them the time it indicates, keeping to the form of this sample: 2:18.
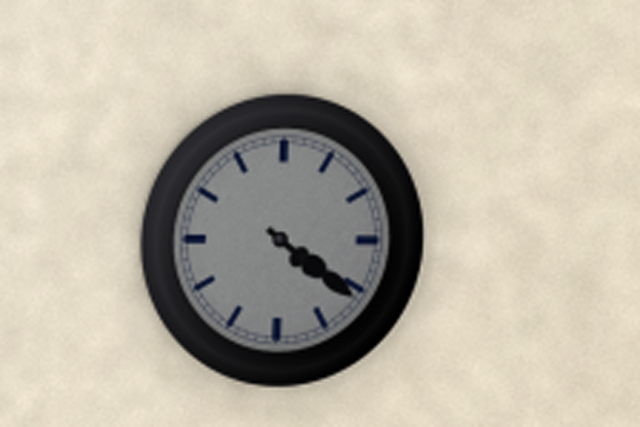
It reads 4:21
